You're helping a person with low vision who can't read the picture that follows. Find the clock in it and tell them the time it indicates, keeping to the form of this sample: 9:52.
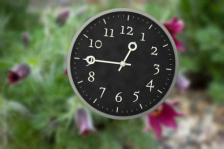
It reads 12:45
